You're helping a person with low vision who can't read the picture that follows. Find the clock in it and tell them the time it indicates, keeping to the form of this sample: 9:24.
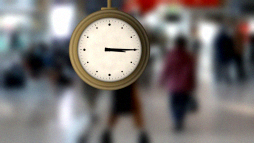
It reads 3:15
